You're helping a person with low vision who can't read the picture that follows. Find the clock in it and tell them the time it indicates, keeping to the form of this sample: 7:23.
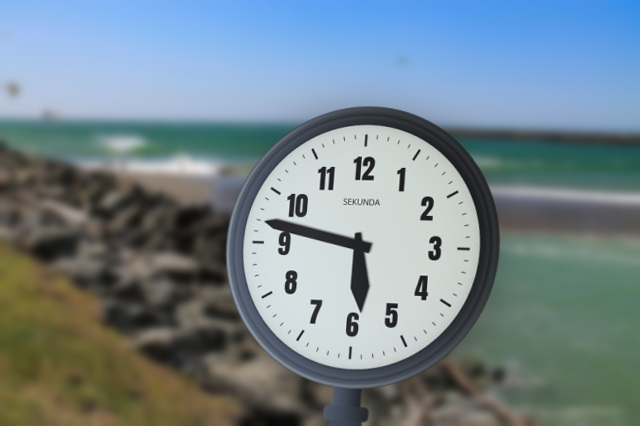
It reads 5:47
